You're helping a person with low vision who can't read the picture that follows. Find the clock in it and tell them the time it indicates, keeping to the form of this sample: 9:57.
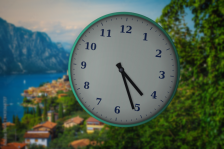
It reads 4:26
